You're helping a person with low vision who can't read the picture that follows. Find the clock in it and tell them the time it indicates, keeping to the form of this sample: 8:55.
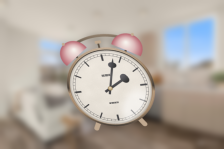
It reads 2:03
